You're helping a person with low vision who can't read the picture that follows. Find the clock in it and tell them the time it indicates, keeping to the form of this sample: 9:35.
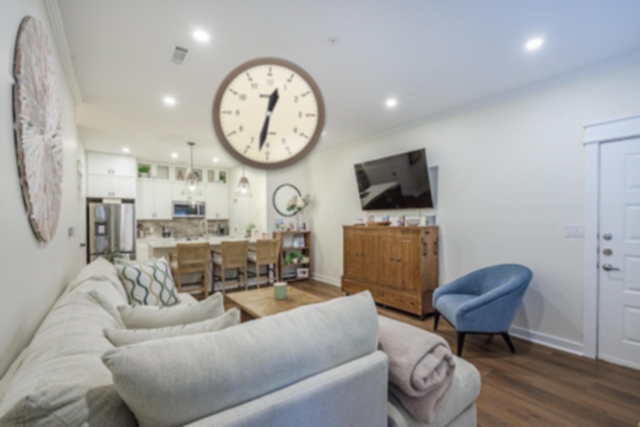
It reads 12:32
